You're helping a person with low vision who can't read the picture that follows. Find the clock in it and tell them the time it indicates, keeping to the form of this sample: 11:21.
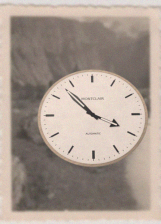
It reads 3:53
